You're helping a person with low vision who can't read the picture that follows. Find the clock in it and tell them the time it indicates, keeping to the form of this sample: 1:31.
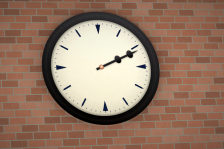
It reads 2:11
